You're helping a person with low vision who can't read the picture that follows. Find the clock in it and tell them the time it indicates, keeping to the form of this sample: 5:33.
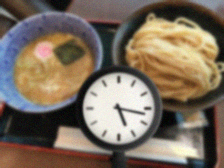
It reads 5:17
